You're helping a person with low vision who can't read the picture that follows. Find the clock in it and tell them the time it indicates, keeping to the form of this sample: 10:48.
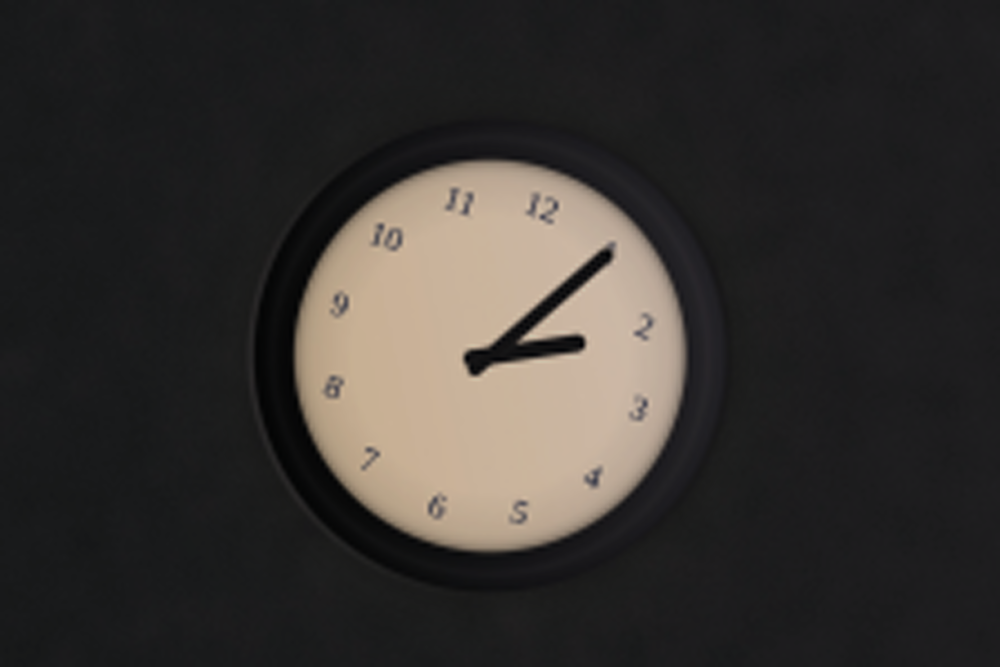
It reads 2:05
